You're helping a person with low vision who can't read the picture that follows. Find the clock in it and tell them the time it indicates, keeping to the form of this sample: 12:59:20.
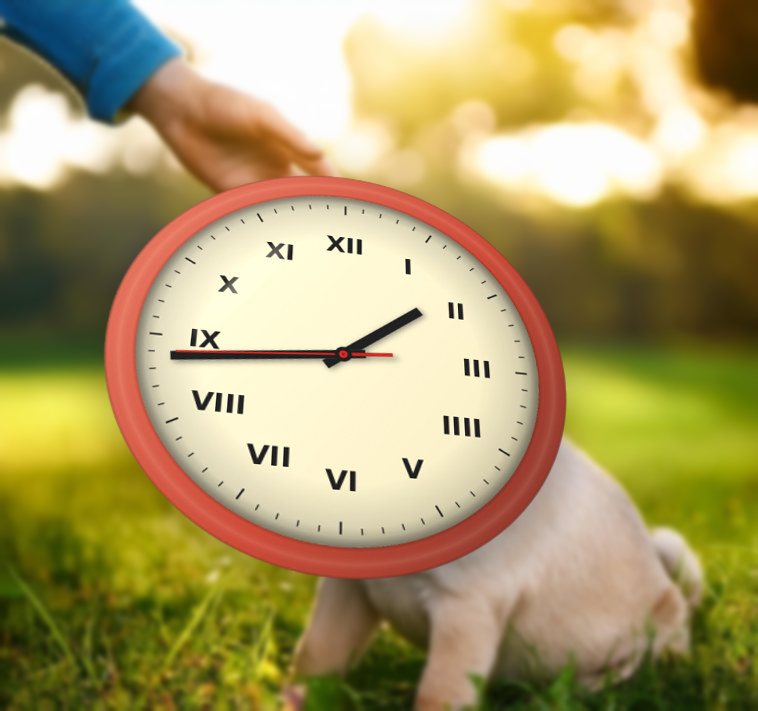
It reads 1:43:44
